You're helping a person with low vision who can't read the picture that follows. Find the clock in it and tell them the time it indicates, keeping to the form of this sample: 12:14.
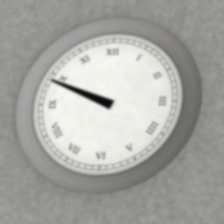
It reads 9:49
